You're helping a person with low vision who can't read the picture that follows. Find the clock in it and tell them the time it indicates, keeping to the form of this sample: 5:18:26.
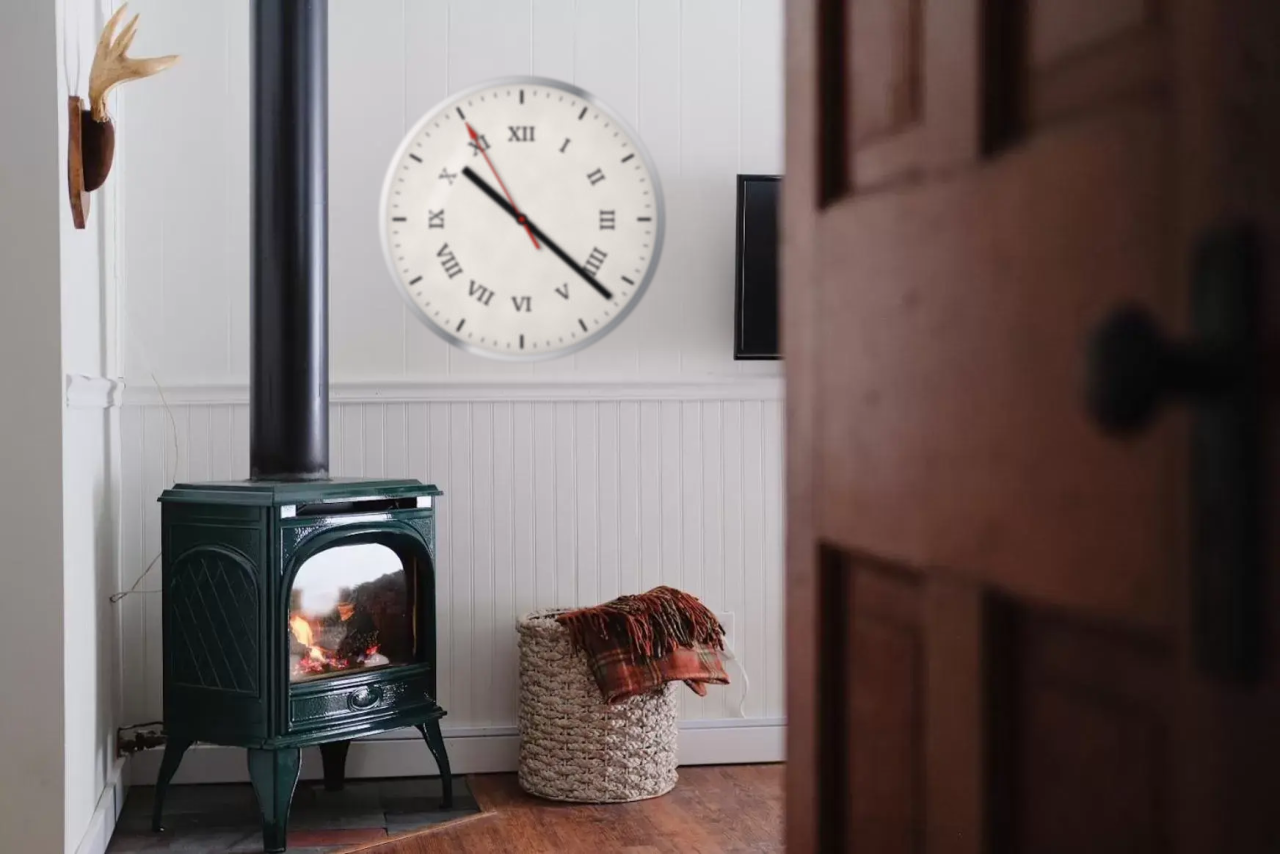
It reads 10:21:55
